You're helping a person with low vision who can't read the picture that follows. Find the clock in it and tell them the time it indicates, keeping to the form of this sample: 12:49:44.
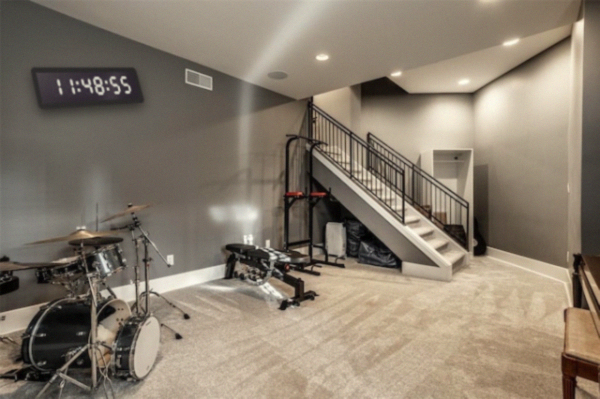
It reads 11:48:55
